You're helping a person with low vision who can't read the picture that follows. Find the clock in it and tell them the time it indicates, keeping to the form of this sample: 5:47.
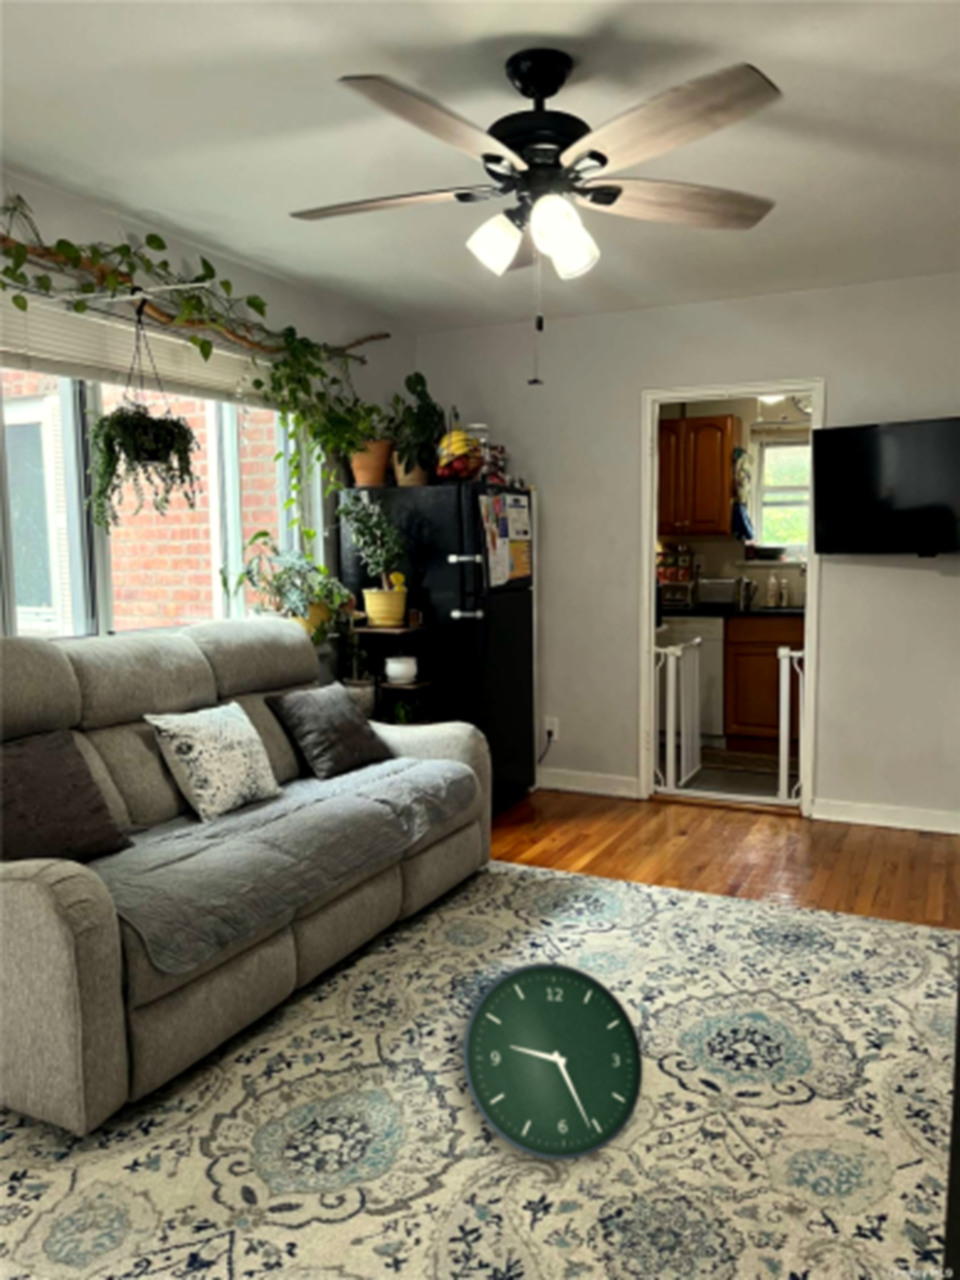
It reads 9:26
